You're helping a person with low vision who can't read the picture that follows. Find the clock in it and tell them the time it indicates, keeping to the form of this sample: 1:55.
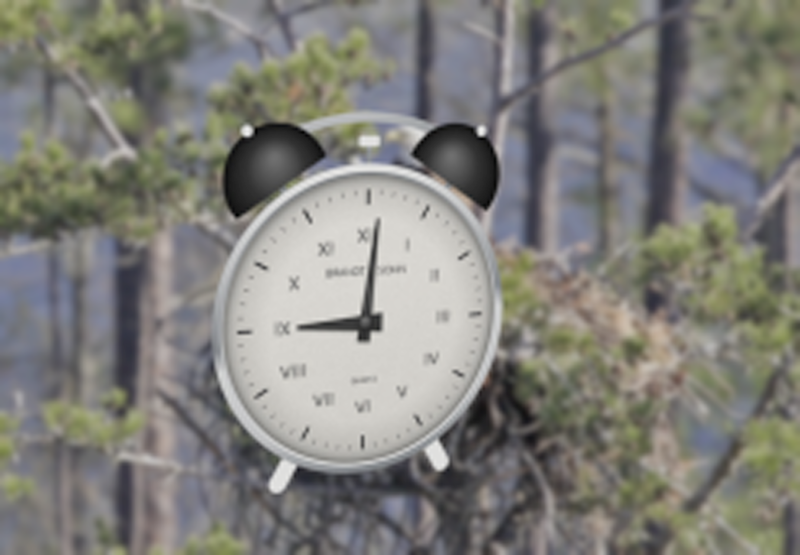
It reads 9:01
